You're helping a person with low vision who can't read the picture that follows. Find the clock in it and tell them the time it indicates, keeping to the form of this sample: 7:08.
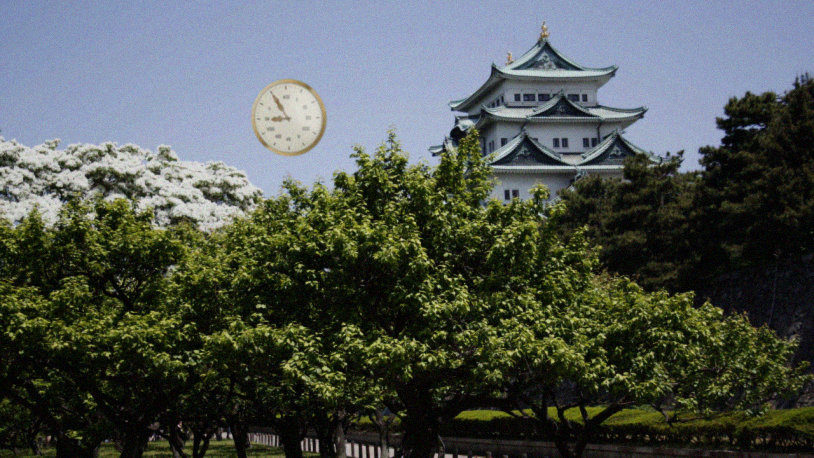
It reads 8:55
